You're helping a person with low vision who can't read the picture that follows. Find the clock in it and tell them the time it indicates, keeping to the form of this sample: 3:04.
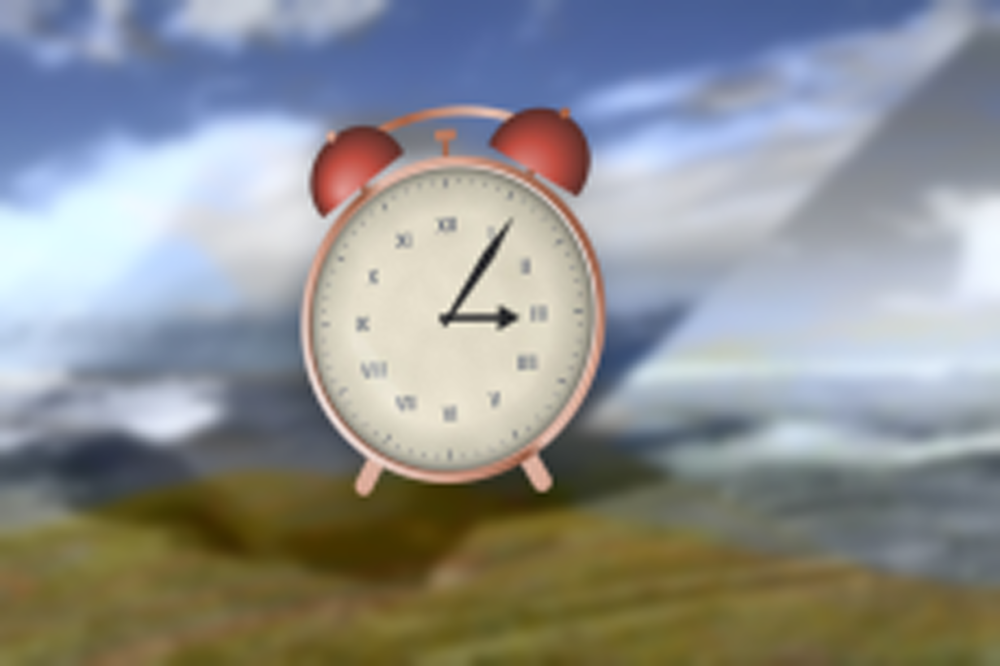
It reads 3:06
